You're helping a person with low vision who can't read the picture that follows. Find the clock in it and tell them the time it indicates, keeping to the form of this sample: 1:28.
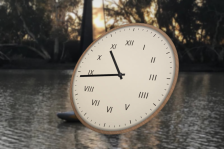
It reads 10:44
